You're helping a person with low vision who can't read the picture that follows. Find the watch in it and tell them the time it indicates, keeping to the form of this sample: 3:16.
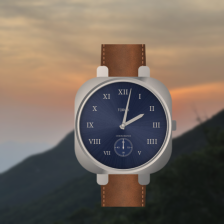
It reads 2:02
